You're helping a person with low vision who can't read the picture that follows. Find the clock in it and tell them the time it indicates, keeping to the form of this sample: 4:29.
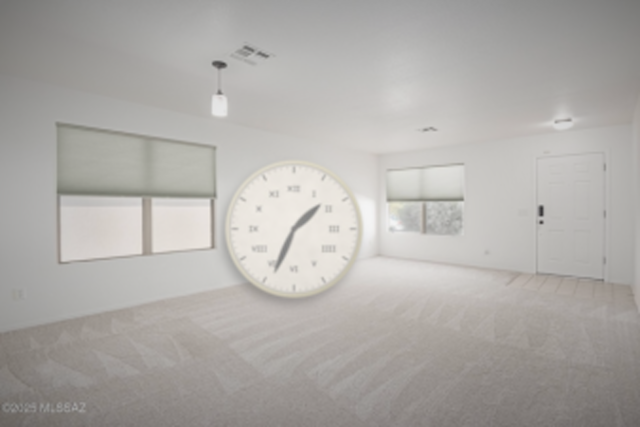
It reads 1:34
